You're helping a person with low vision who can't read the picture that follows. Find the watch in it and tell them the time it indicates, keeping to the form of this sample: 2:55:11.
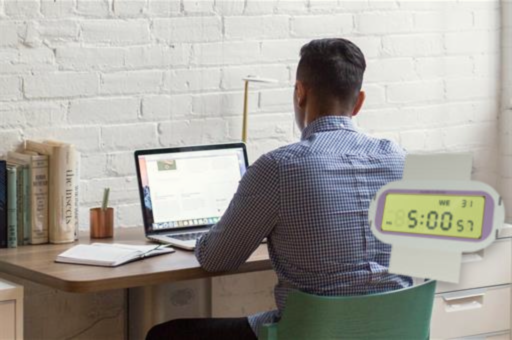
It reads 5:00:57
